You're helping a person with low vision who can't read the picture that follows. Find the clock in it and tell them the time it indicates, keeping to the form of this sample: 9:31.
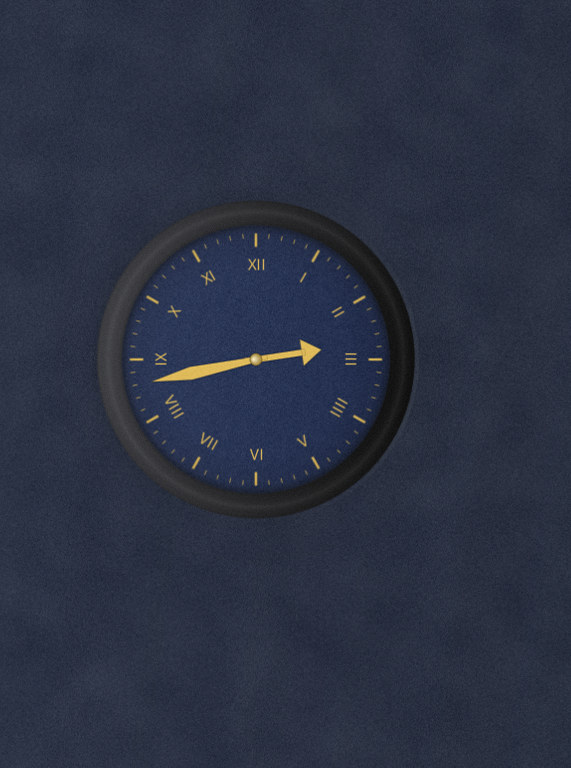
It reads 2:43
